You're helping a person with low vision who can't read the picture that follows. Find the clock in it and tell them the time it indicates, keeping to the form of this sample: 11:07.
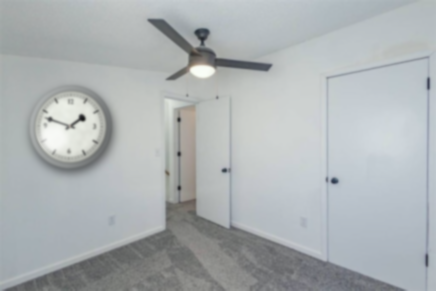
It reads 1:48
